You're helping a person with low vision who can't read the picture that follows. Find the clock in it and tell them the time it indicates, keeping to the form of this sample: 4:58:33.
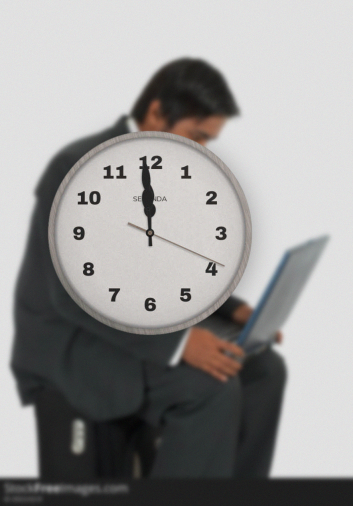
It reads 11:59:19
